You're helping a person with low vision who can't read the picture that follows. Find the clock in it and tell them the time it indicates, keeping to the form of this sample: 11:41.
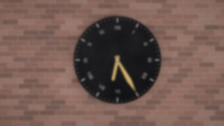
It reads 6:25
